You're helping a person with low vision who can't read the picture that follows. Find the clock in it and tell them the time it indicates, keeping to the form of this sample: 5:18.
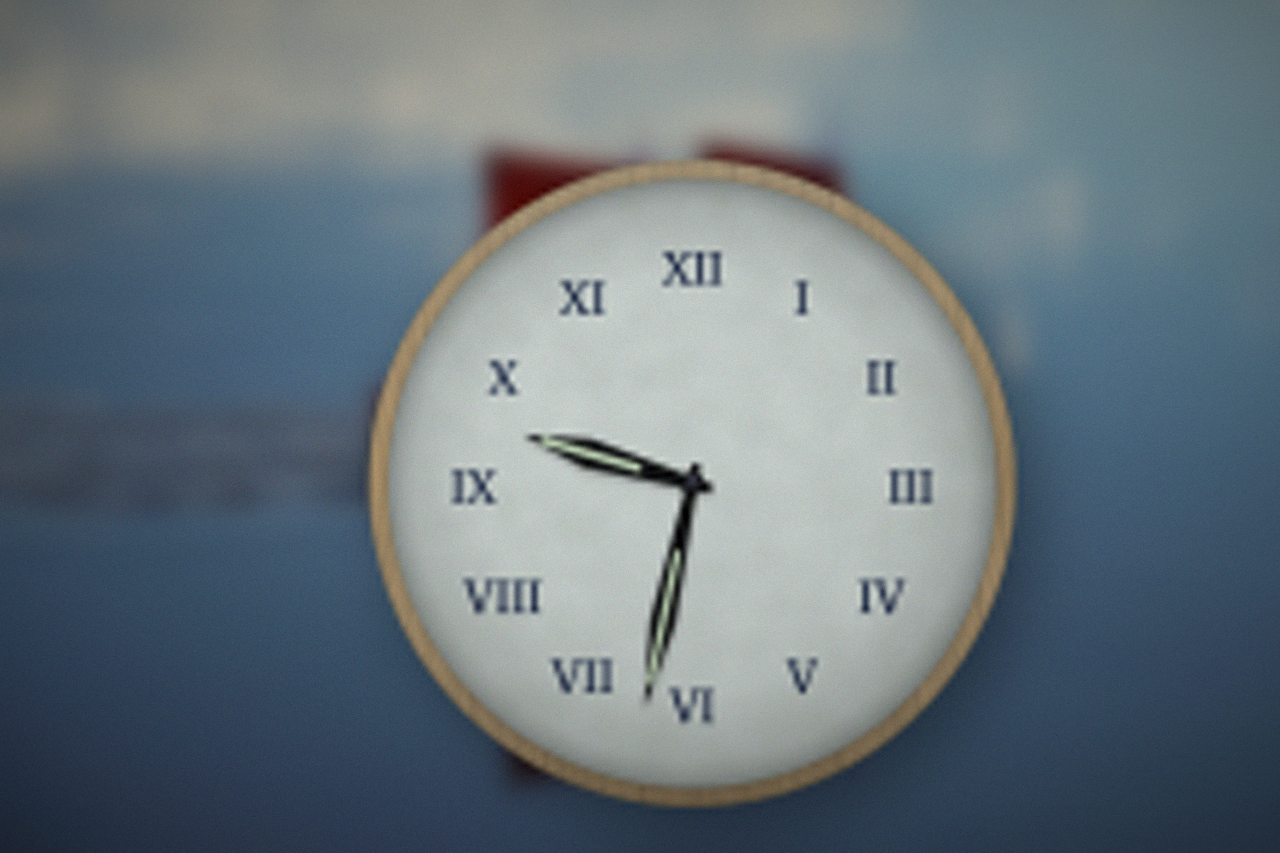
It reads 9:32
